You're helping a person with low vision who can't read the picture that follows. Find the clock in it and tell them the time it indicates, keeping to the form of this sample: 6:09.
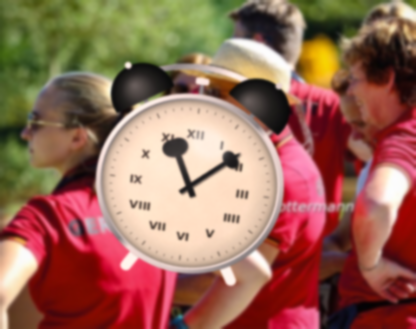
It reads 11:08
